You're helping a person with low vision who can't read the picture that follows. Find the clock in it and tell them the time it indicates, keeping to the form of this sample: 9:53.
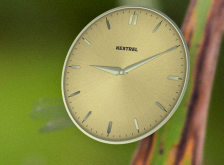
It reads 9:10
